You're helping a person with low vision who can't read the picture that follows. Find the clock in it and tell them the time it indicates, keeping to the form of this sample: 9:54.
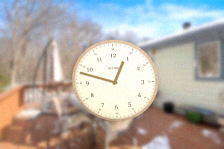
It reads 12:48
